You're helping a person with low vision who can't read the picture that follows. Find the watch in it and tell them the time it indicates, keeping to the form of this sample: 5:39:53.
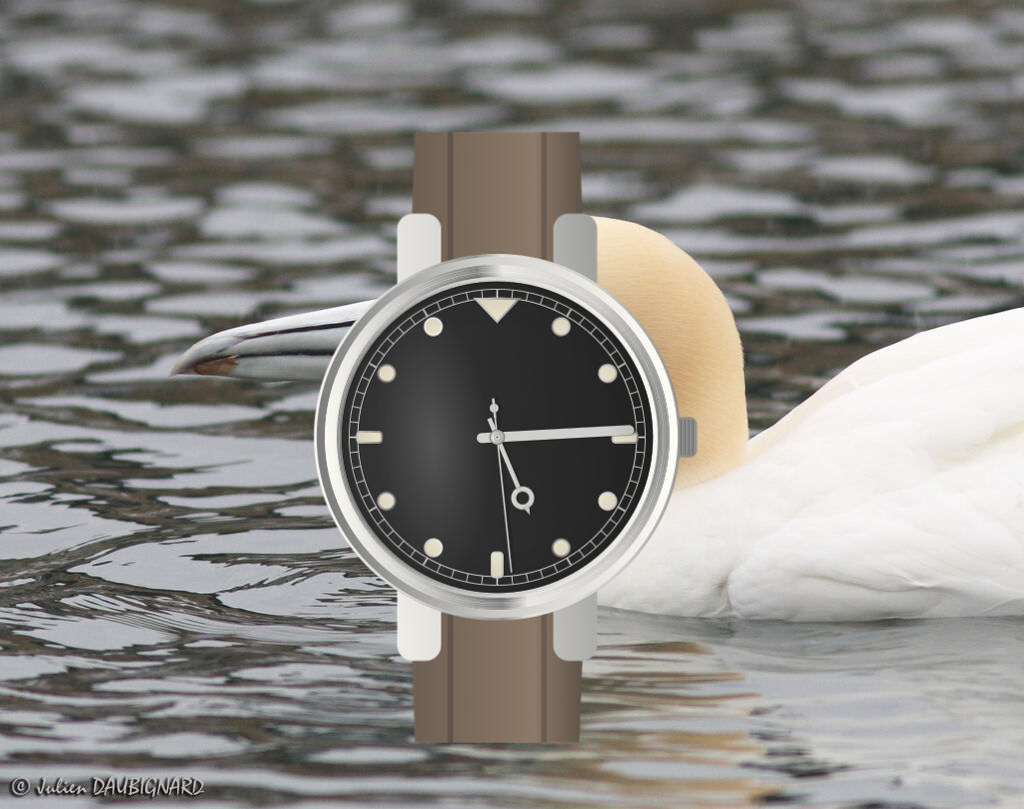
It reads 5:14:29
